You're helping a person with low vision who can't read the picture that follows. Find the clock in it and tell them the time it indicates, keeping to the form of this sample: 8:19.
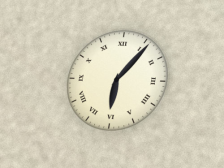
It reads 6:06
